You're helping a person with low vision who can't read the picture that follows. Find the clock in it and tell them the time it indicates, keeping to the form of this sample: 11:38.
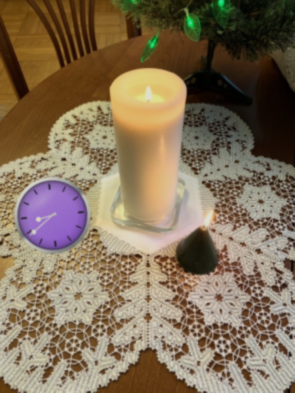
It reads 8:39
